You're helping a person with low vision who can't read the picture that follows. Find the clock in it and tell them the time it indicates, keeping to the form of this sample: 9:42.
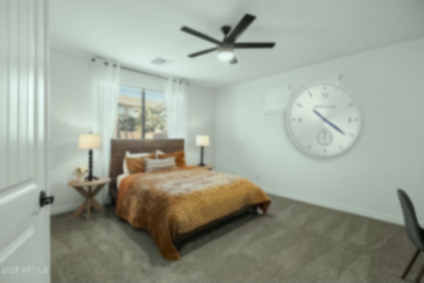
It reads 10:21
